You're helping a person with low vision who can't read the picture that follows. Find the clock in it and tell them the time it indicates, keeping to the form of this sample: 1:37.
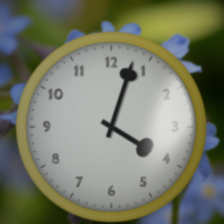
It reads 4:03
